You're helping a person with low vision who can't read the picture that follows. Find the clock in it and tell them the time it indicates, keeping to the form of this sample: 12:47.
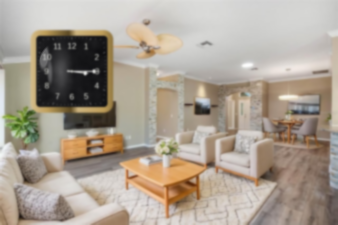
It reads 3:15
